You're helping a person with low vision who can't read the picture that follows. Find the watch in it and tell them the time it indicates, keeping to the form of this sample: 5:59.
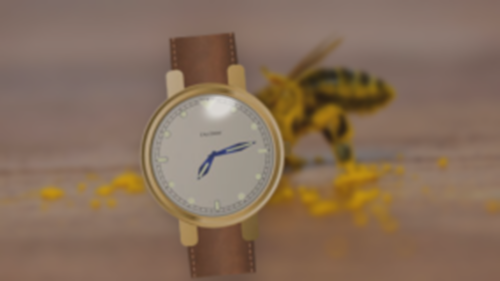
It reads 7:13
